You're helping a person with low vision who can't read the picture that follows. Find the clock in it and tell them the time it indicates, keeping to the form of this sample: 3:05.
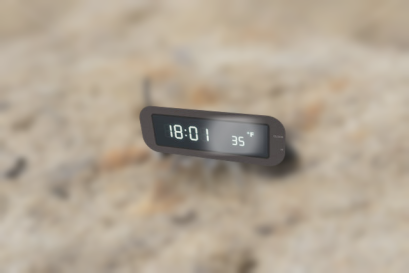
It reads 18:01
